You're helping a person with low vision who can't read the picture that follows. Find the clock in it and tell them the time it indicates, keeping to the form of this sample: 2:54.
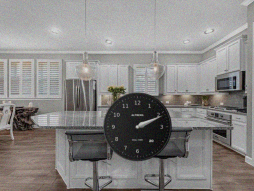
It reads 2:11
